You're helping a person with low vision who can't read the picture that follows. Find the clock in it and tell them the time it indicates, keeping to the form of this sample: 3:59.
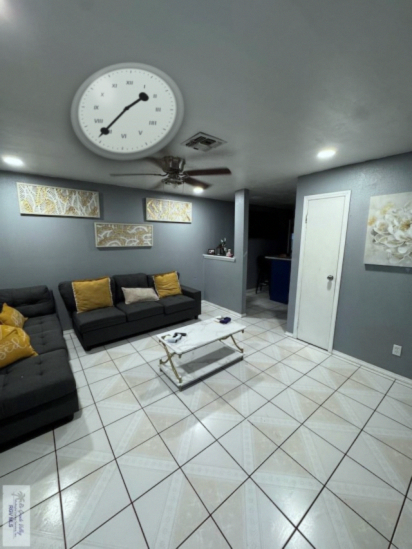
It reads 1:36
